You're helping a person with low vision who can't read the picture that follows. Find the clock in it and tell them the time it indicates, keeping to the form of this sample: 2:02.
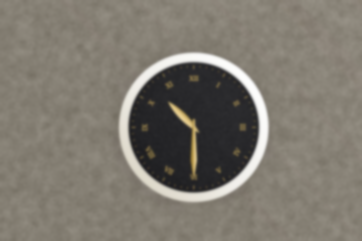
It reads 10:30
